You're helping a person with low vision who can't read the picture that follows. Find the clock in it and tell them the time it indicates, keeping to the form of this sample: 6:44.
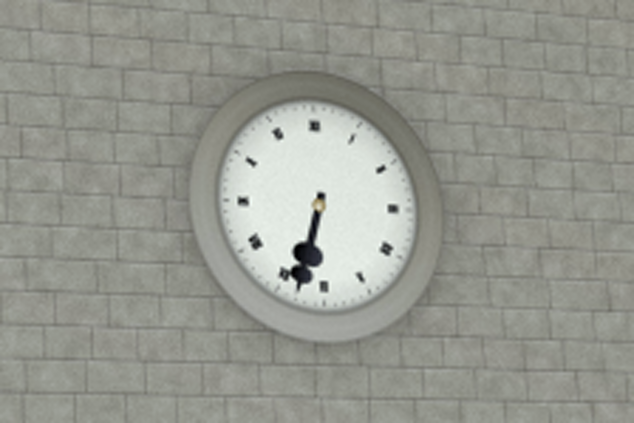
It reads 6:33
